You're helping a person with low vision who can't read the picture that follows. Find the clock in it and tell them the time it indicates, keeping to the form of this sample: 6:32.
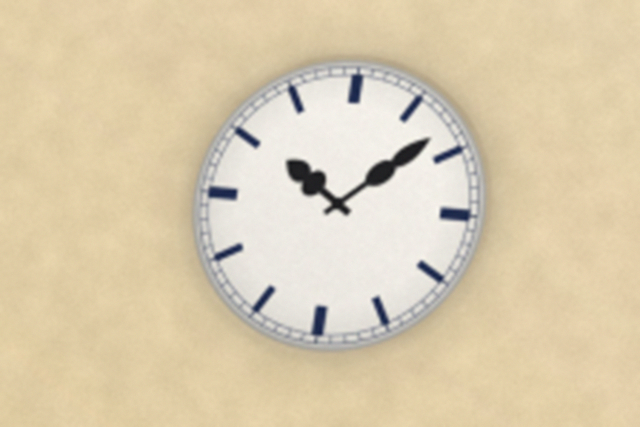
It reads 10:08
